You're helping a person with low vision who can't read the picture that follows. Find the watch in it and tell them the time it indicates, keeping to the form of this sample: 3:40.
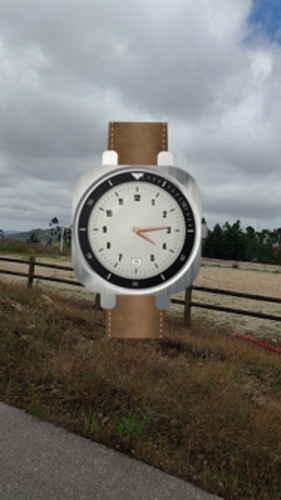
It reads 4:14
